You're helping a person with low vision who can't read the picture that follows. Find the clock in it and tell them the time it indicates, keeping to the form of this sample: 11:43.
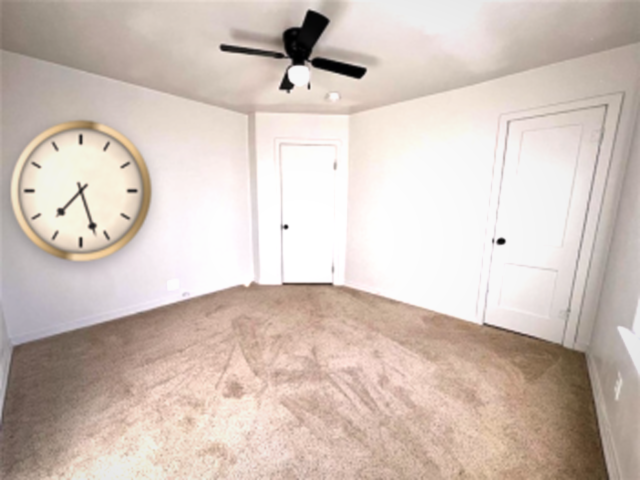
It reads 7:27
